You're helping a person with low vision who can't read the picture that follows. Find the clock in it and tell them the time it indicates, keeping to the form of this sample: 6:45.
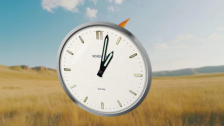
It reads 1:02
